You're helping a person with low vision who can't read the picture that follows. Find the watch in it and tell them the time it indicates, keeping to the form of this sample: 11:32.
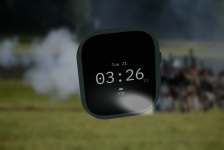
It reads 3:26
